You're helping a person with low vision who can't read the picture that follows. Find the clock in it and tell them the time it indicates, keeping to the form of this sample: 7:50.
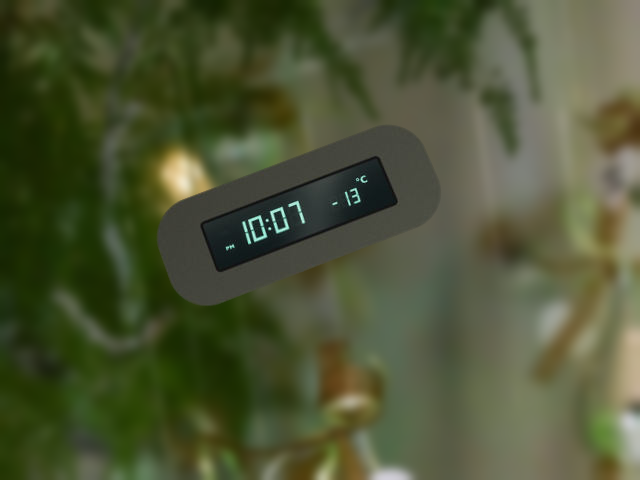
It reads 10:07
